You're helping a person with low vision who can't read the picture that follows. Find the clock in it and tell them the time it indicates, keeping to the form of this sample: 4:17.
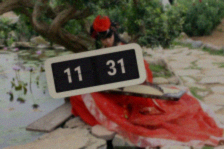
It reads 11:31
